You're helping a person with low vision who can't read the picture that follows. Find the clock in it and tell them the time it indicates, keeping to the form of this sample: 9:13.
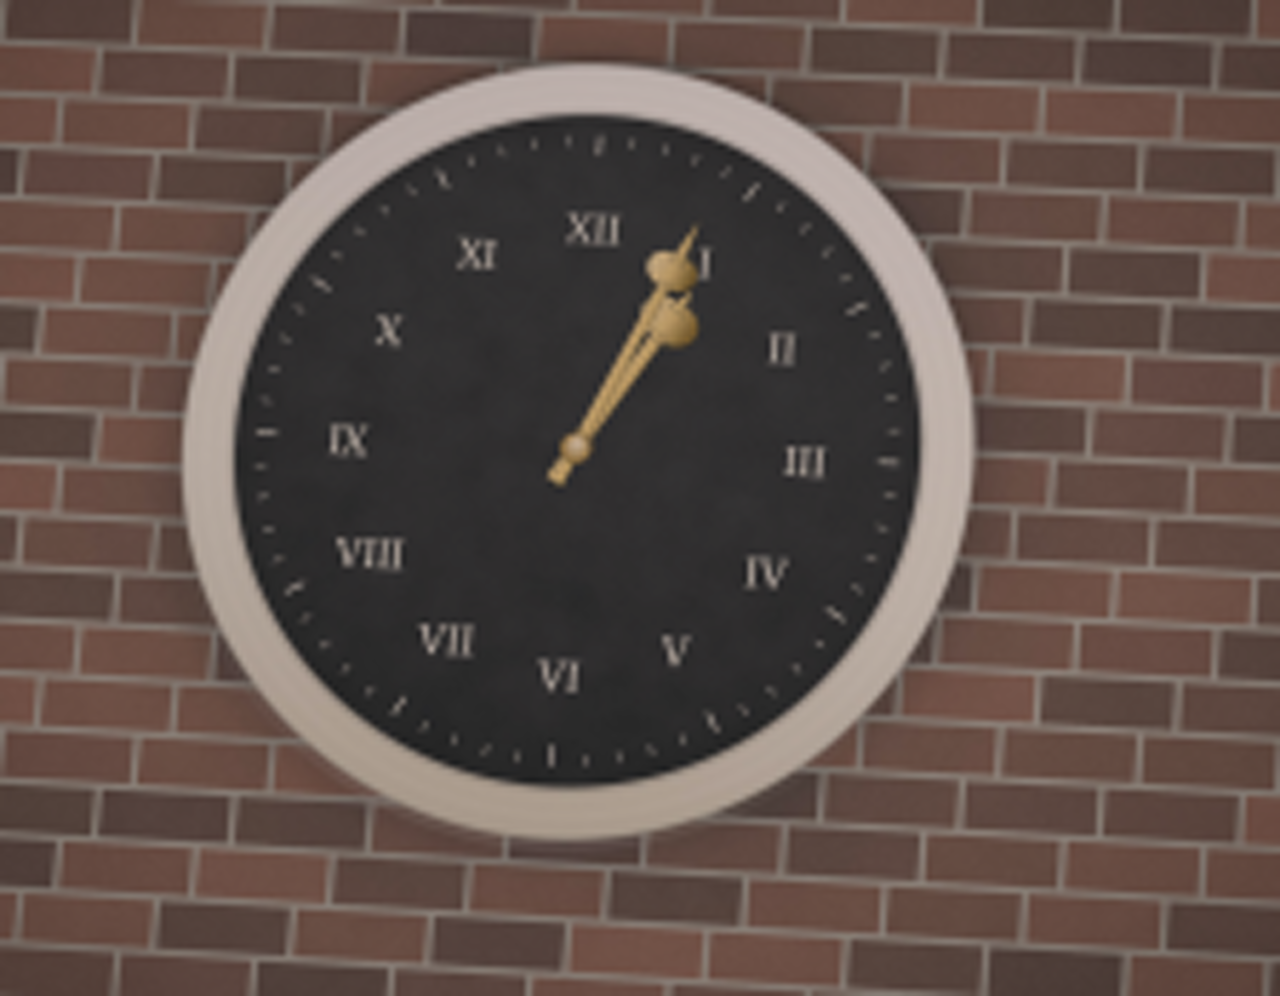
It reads 1:04
